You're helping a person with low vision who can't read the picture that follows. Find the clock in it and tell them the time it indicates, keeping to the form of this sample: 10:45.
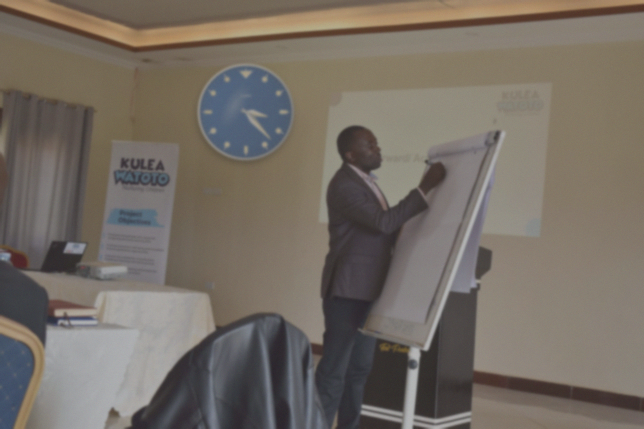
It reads 3:23
